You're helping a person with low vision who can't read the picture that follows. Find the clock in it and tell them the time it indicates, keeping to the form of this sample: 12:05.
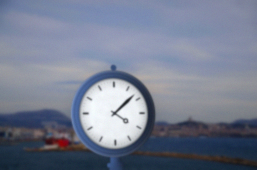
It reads 4:08
